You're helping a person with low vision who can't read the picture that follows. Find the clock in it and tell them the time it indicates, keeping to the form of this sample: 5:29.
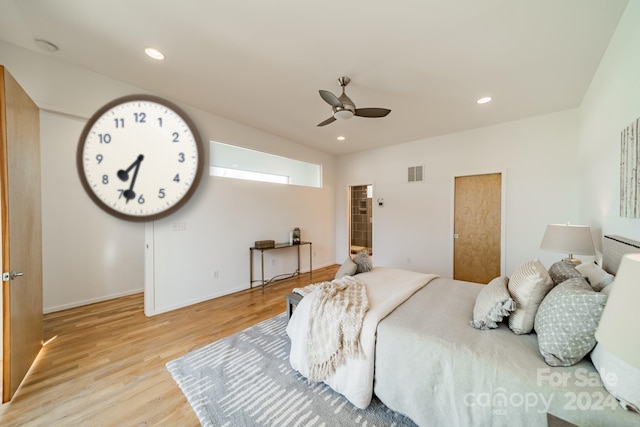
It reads 7:33
